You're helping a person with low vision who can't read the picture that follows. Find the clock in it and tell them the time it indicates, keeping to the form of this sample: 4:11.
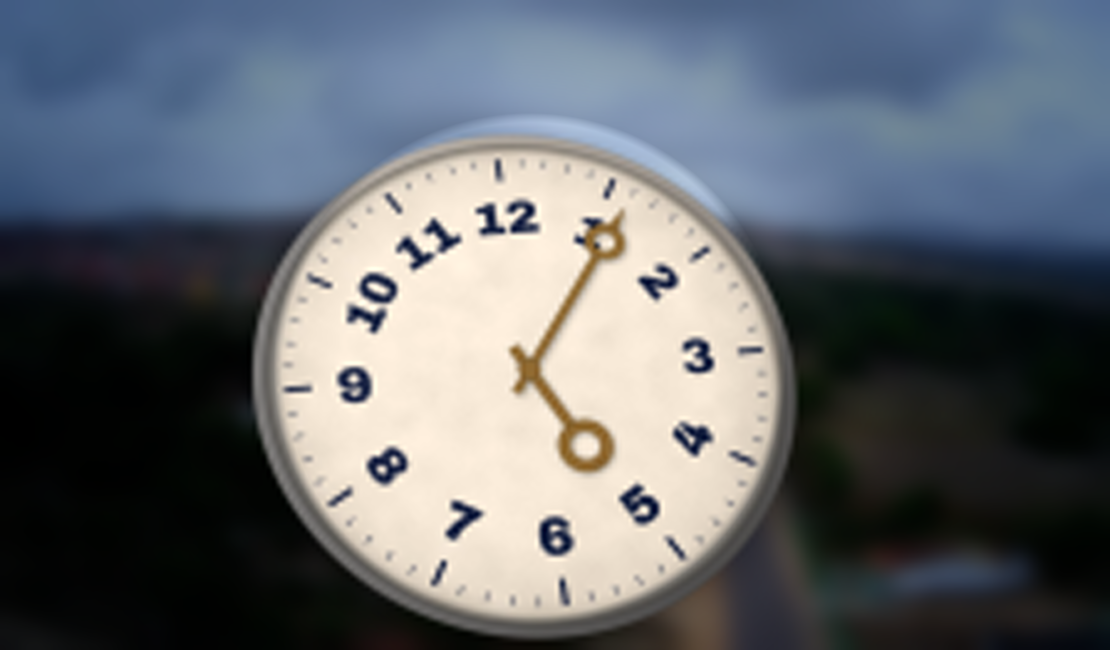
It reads 5:06
